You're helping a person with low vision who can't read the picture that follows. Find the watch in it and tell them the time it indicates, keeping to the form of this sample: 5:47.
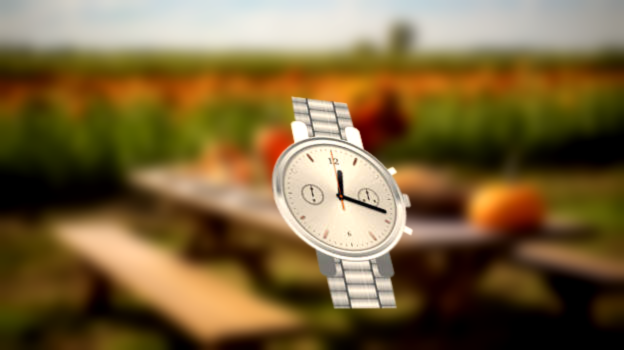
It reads 12:18
